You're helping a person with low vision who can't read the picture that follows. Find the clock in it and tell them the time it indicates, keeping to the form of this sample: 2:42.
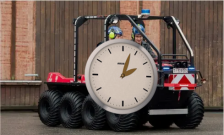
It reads 2:03
